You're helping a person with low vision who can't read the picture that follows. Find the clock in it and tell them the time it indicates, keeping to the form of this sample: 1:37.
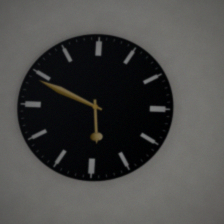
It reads 5:49
